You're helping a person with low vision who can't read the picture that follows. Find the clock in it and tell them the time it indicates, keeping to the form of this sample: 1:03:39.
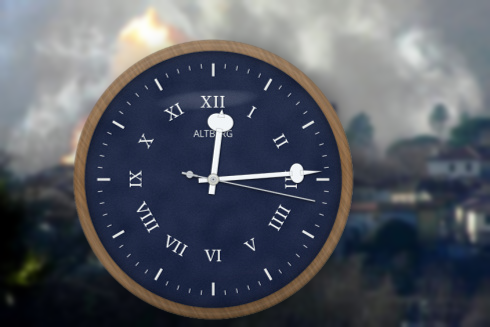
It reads 12:14:17
